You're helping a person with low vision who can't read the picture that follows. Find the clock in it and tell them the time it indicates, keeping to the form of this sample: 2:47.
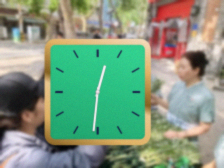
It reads 12:31
